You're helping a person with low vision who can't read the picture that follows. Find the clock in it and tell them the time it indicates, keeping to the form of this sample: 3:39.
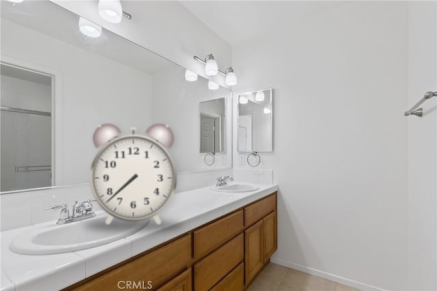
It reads 7:38
